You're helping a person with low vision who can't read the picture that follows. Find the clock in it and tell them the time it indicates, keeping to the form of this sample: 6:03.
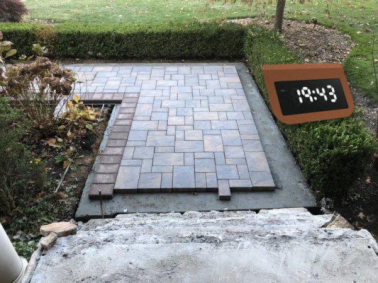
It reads 19:43
